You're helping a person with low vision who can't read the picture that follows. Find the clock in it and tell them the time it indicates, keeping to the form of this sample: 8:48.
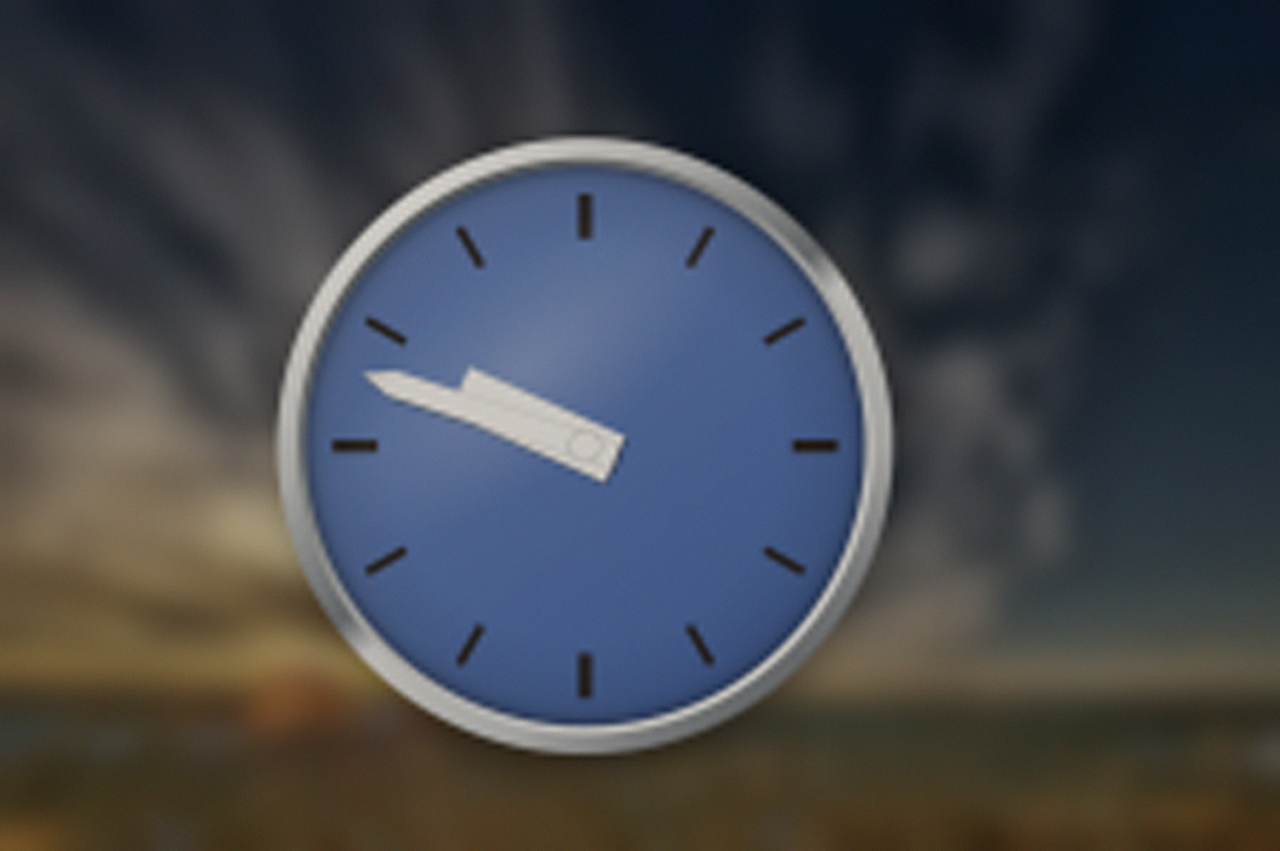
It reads 9:48
